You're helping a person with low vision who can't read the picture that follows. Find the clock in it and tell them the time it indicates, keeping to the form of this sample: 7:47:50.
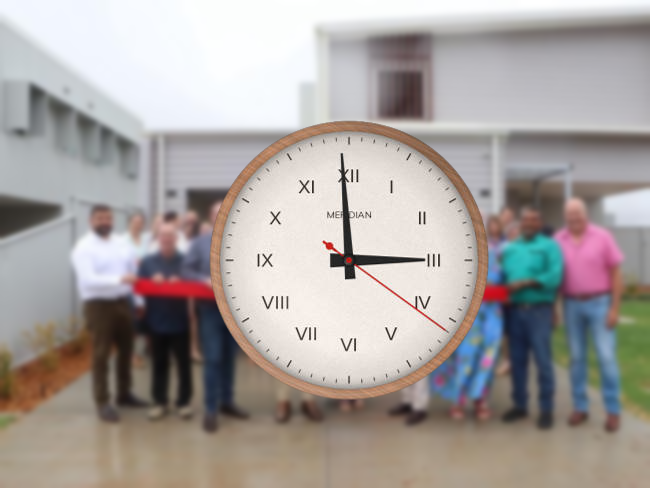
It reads 2:59:21
